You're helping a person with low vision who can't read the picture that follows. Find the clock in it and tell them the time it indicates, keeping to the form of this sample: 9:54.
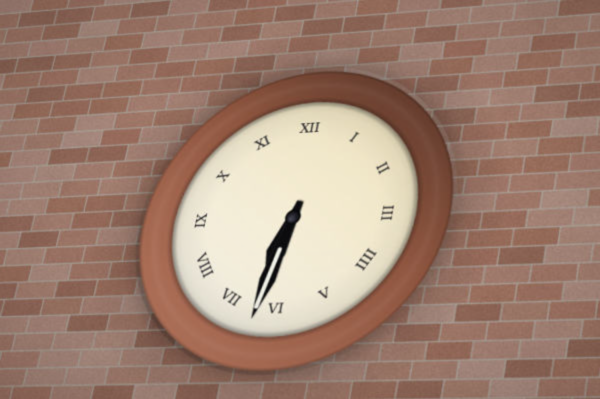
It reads 6:32
